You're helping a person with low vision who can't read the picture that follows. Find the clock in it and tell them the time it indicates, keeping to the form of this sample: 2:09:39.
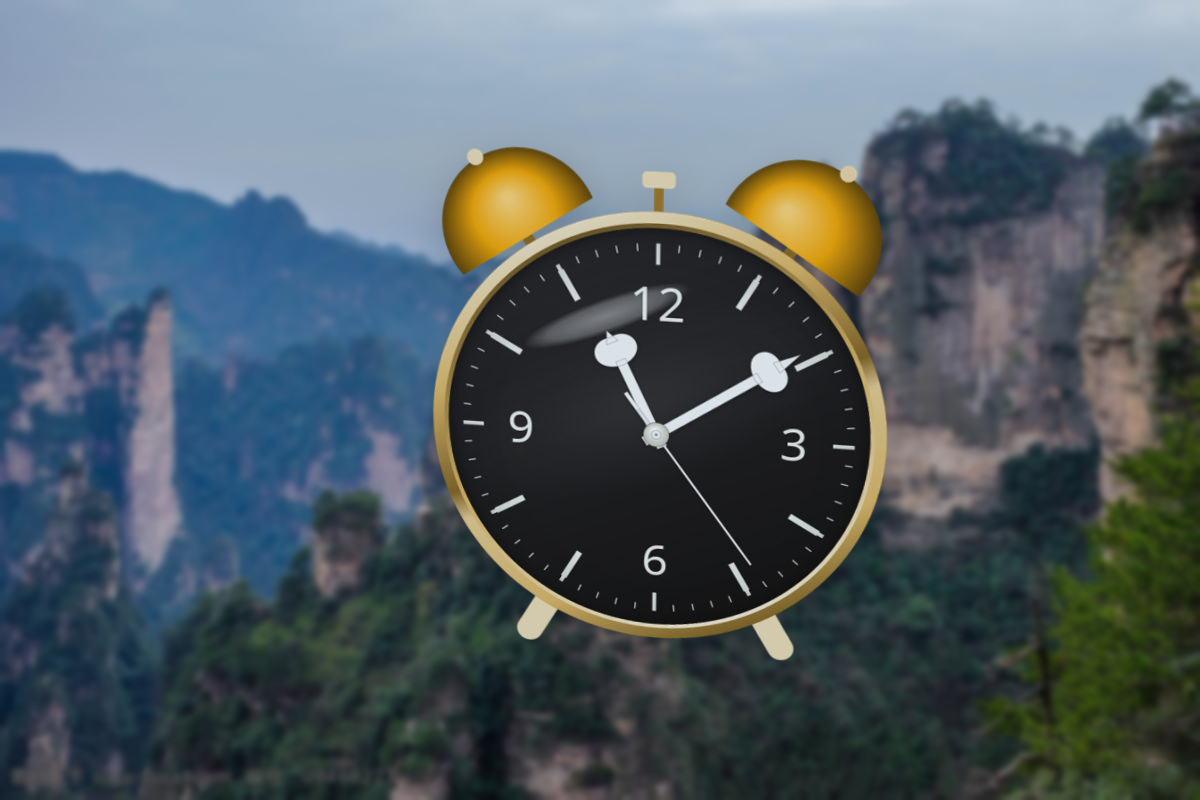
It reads 11:09:24
